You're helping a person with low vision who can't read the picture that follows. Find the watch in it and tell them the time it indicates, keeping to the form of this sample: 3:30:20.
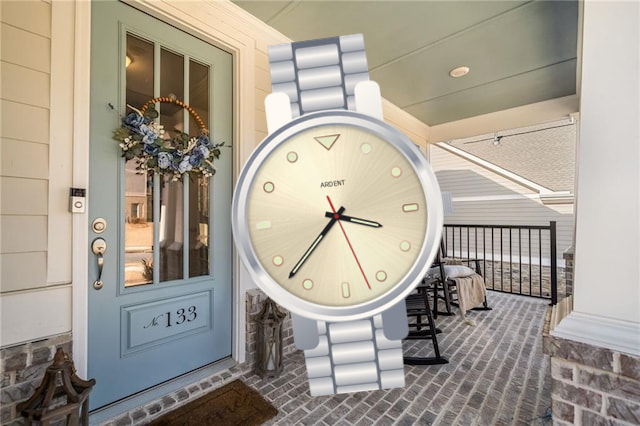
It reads 3:37:27
